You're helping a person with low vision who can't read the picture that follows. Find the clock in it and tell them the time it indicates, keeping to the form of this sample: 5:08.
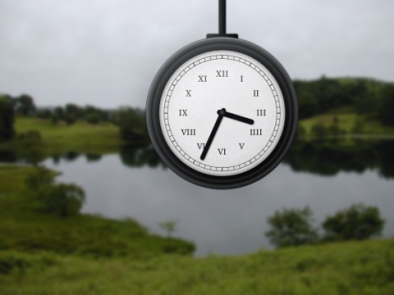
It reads 3:34
